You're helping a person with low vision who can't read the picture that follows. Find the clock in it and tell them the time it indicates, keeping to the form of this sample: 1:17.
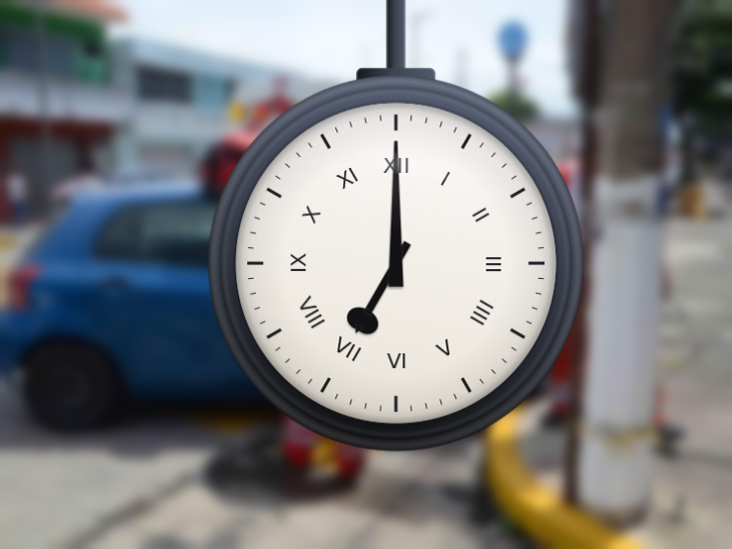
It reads 7:00
